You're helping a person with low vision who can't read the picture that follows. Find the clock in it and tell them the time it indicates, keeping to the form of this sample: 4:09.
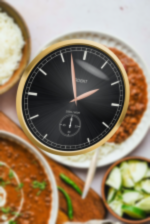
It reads 1:57
